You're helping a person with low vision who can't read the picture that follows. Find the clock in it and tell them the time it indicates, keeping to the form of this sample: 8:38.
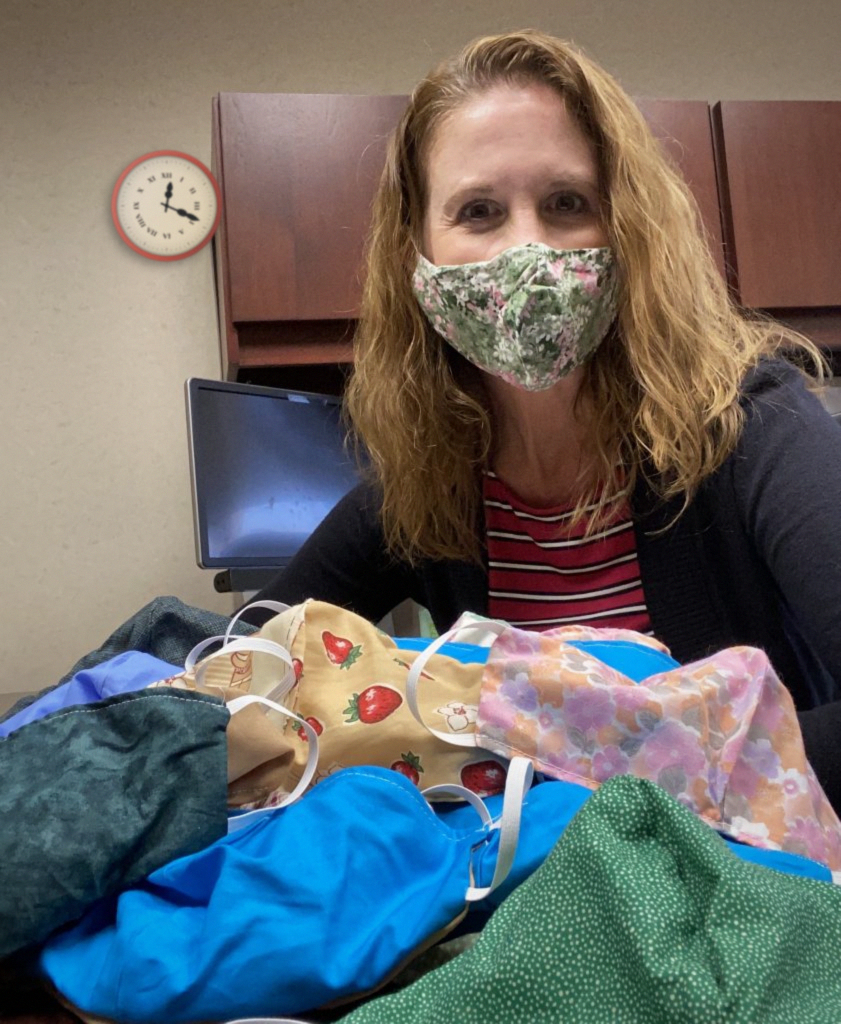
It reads 12:19
